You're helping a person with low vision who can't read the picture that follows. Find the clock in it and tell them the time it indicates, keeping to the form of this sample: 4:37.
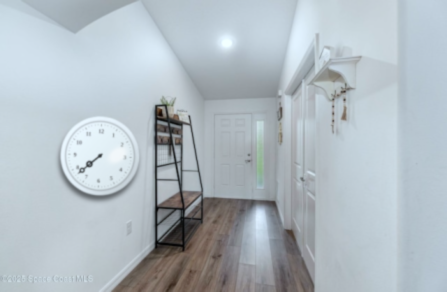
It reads 7:38
